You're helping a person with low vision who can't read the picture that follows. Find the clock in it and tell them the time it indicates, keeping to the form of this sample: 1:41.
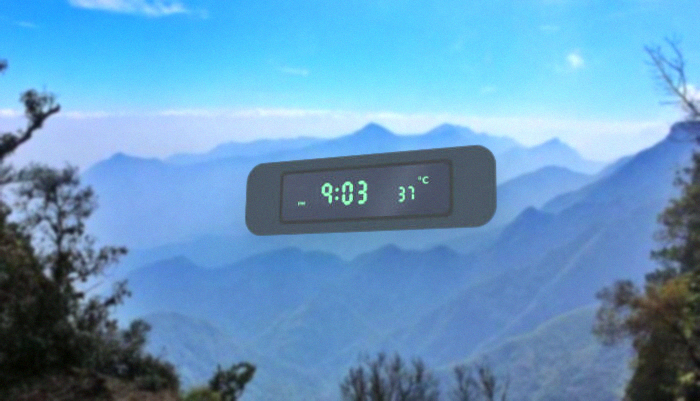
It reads 9:03
